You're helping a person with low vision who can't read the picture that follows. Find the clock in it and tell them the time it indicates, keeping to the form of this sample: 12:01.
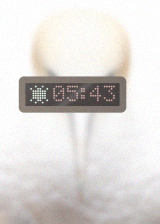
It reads 5:43
